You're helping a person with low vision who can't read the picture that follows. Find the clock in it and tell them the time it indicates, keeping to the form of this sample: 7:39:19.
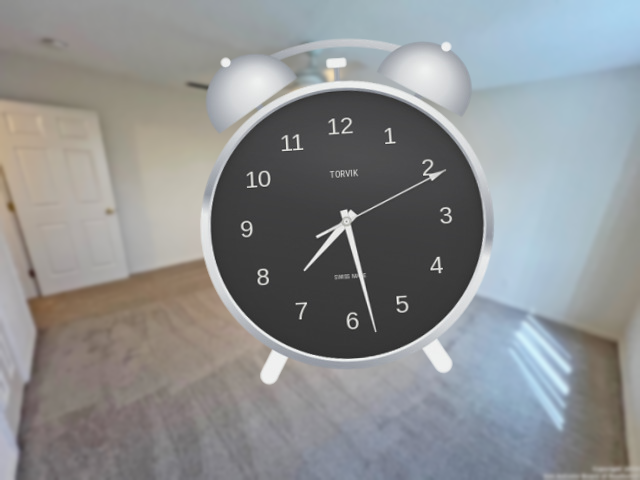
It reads 7:28:11
